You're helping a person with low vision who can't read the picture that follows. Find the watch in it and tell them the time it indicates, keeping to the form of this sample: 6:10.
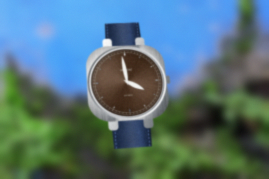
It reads 3:59
